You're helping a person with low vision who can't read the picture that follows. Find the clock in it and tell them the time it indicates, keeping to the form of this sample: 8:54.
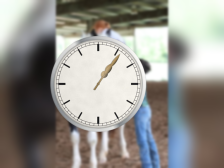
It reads 1:06
